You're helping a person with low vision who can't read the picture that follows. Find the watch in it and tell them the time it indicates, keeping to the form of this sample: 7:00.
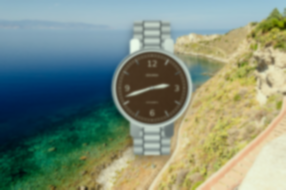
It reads 2:42
